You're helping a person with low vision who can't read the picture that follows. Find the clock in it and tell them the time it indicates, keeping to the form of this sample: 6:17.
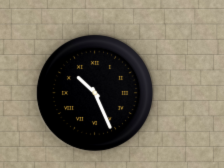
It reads 10:26
